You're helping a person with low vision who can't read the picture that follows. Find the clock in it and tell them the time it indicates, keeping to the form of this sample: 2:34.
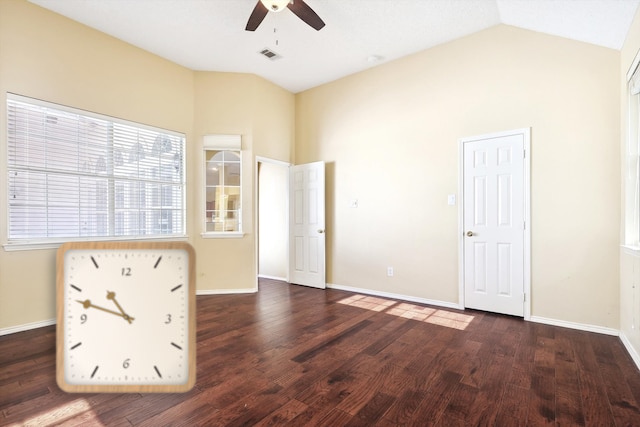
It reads 10:48
